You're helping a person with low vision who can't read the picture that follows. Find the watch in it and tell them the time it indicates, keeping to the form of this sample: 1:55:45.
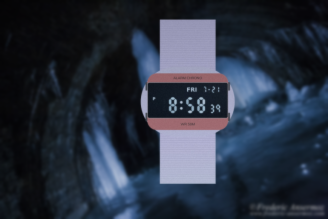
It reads 8:58:39
